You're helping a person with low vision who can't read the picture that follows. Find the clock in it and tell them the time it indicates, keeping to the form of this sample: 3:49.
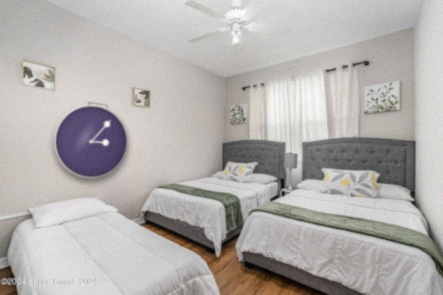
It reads 3:07
